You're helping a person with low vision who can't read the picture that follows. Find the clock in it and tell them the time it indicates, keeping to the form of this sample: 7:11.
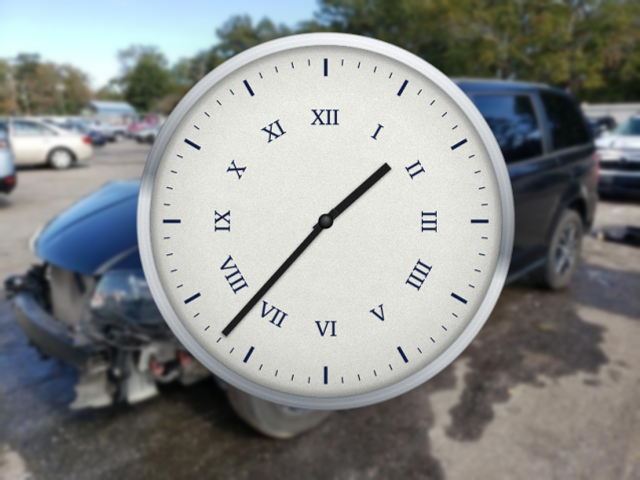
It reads 1:37
